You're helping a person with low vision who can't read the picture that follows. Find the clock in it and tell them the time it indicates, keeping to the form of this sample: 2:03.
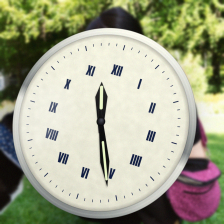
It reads 11:26
